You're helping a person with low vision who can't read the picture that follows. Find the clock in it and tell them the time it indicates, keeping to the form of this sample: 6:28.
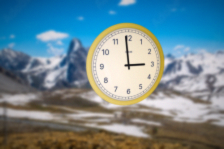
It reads 2:59
